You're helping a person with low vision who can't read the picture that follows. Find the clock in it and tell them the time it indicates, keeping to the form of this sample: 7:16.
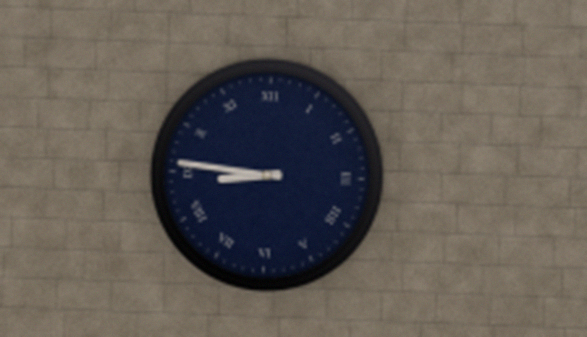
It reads 8:46
